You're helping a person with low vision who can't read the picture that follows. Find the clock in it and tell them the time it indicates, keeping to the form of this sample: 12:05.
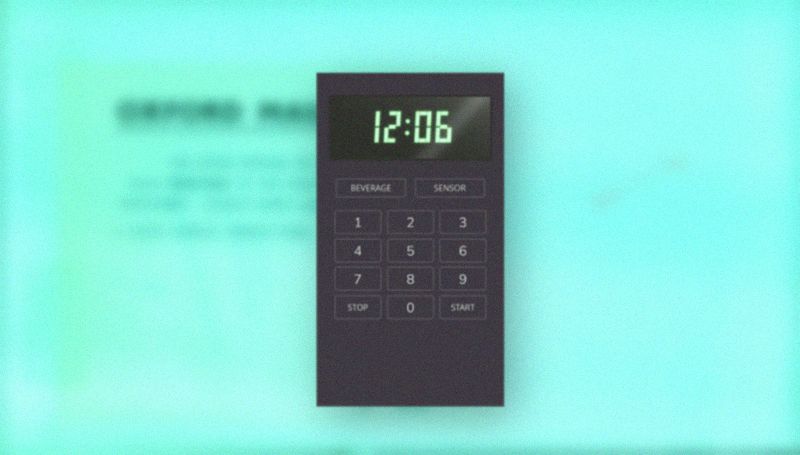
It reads 12:06
